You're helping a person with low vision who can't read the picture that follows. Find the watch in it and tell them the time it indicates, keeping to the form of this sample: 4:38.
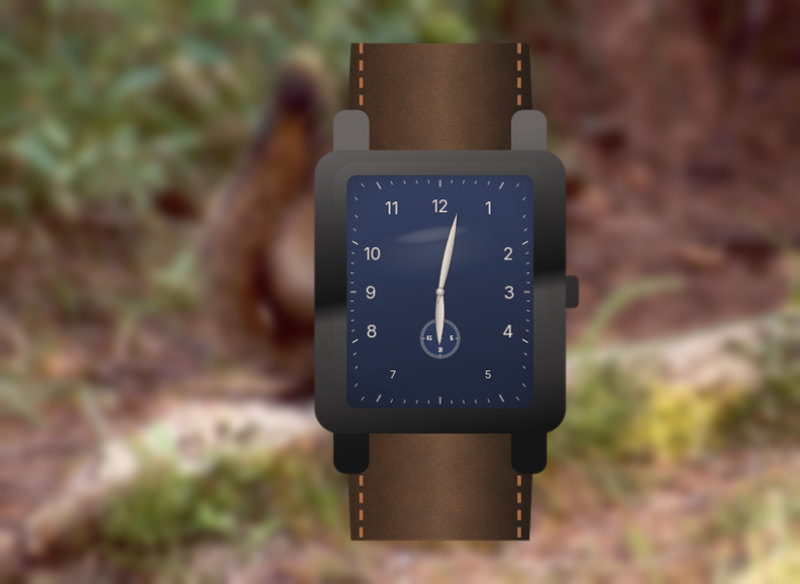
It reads 6:02
